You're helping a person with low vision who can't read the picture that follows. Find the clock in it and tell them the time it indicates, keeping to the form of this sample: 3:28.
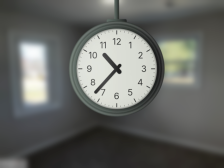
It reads 10:37
